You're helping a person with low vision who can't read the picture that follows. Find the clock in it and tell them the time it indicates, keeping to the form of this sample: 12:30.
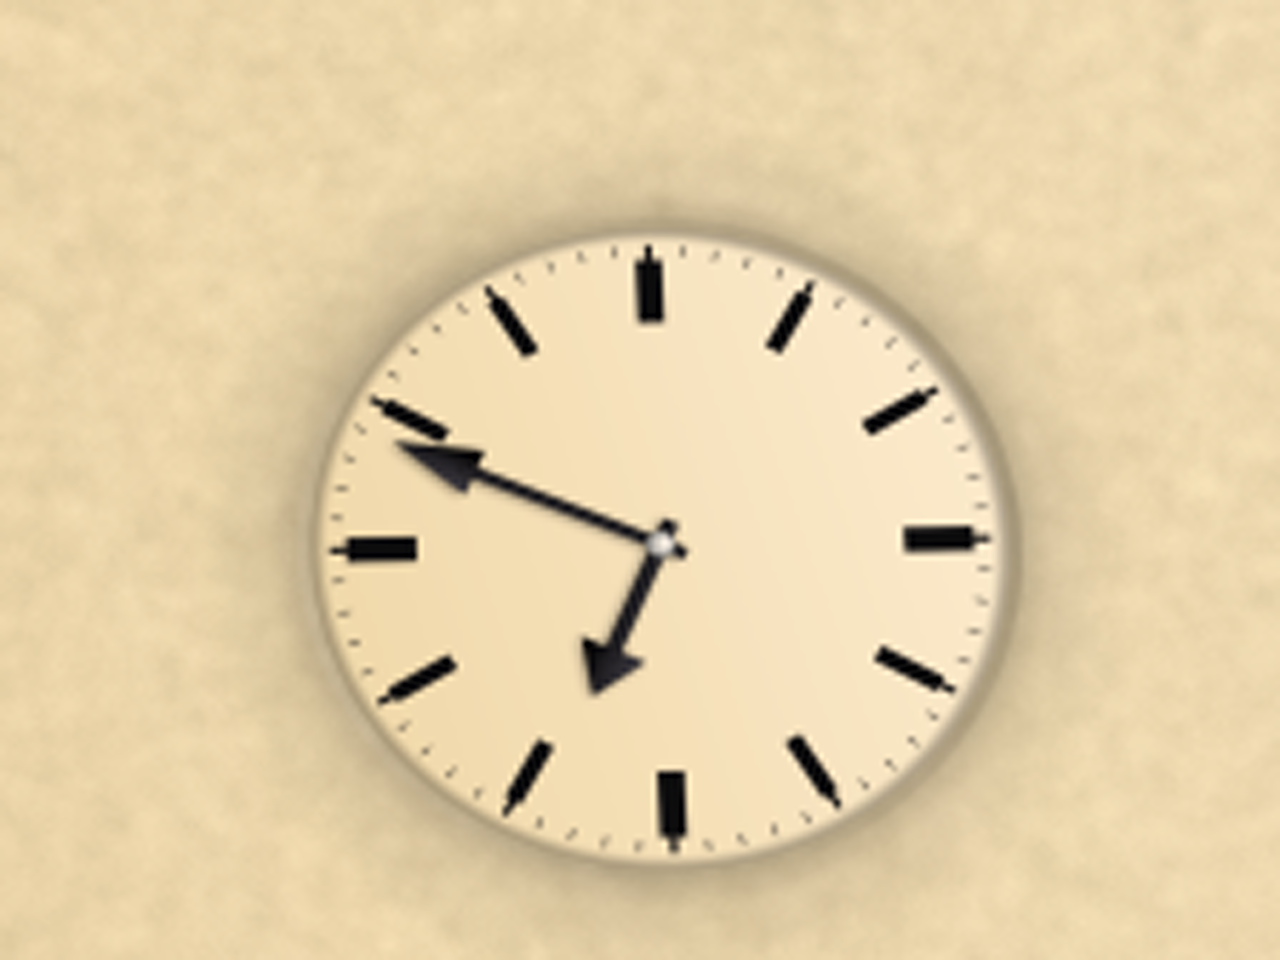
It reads 6:49
